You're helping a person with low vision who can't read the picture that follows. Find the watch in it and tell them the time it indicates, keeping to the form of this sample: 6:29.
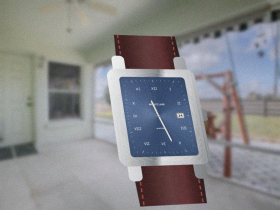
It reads 11:27
